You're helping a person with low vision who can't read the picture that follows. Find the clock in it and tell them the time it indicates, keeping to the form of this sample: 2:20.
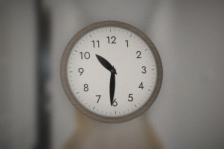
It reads 10:31
